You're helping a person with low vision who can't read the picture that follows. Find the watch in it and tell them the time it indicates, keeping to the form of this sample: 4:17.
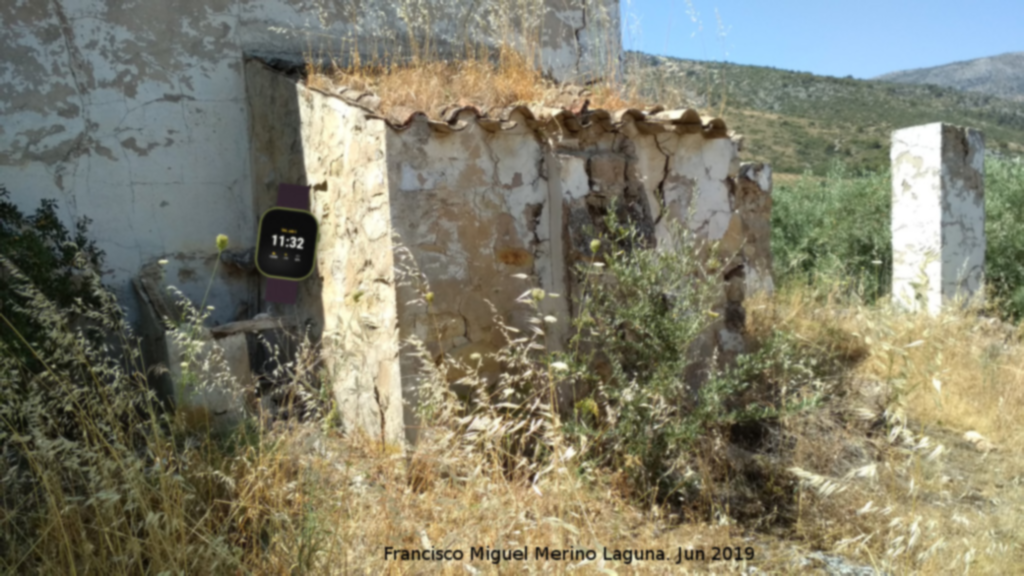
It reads 11:32
